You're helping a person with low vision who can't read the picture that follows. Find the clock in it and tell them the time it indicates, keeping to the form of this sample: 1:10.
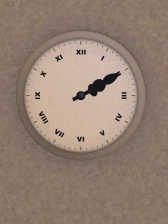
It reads 2:10
